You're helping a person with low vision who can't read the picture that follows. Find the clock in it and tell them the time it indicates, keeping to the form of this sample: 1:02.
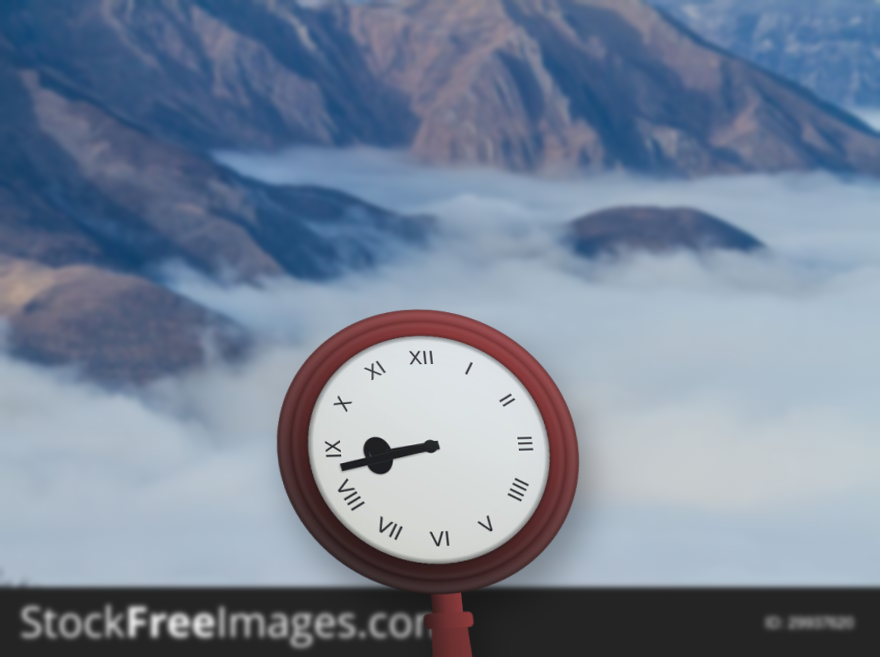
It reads 8:43
